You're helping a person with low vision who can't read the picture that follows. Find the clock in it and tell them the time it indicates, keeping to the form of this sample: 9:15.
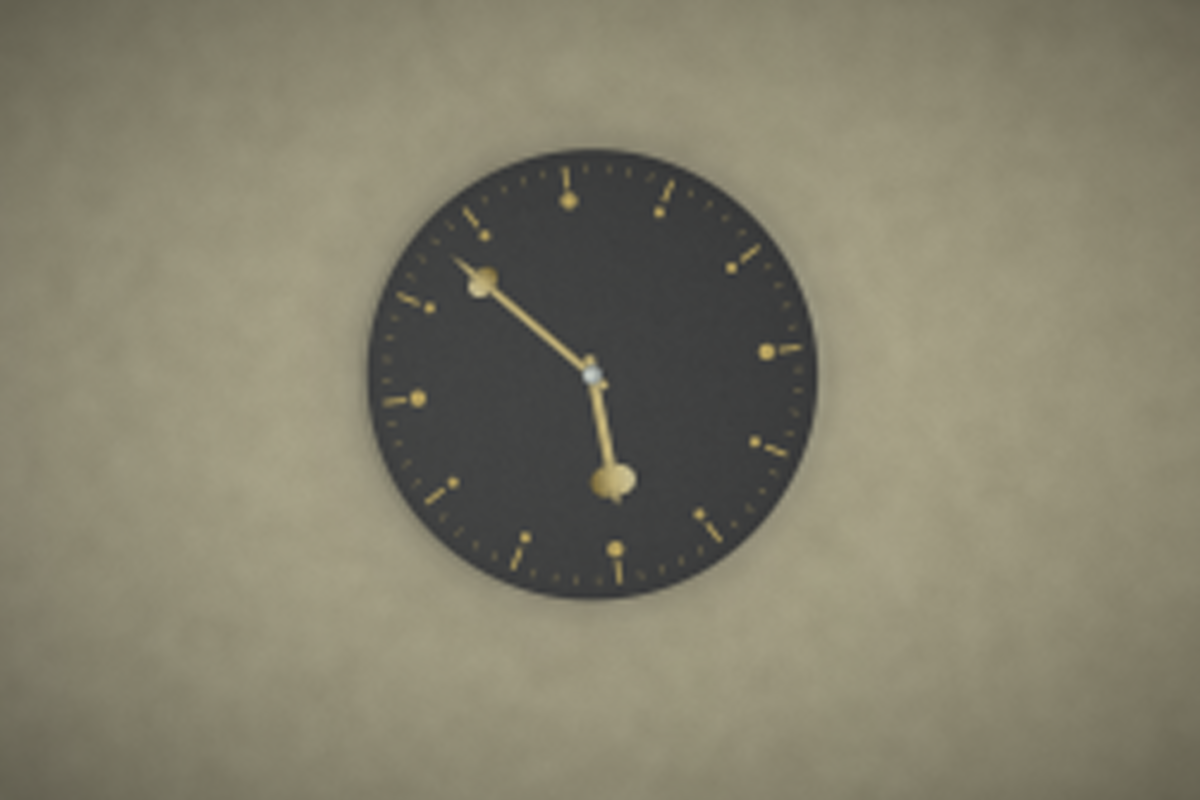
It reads 5:53
